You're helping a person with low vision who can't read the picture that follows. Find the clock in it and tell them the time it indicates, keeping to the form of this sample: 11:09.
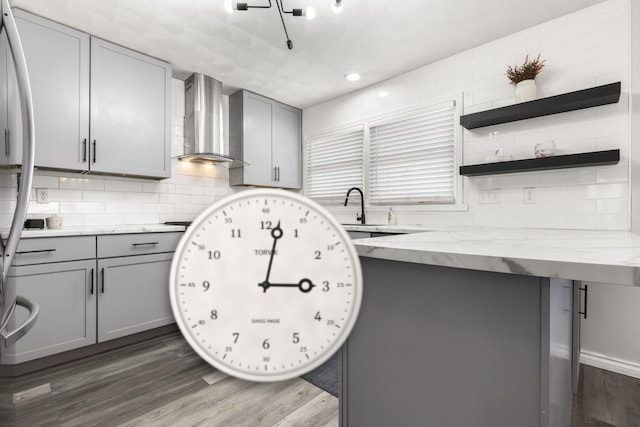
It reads 3:02
